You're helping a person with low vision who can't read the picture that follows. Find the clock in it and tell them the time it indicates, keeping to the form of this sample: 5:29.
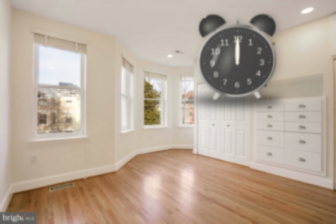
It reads 12:00
